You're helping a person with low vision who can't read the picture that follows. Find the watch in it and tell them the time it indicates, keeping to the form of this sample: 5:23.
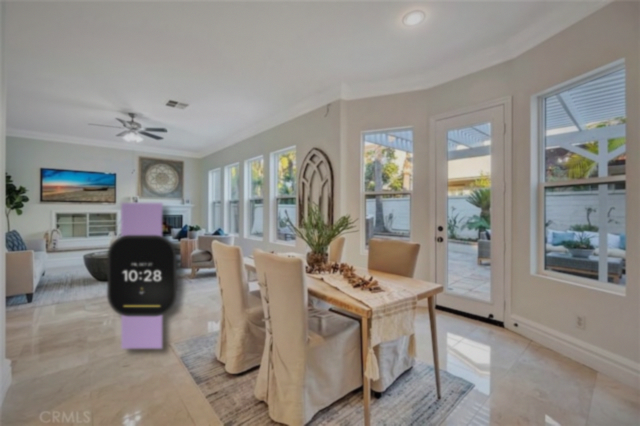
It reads 10:28
